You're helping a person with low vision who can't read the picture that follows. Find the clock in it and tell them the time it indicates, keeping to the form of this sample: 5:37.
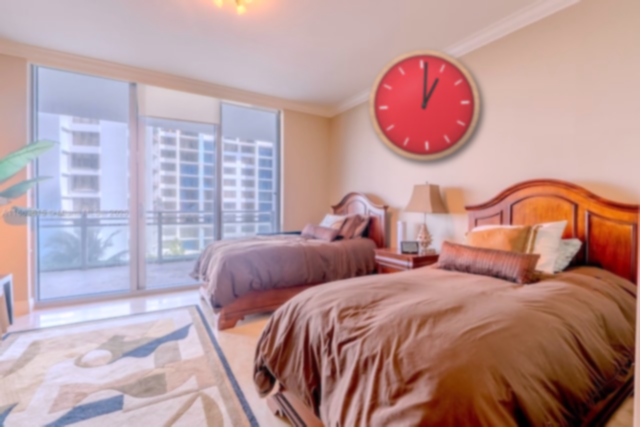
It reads 1:01
